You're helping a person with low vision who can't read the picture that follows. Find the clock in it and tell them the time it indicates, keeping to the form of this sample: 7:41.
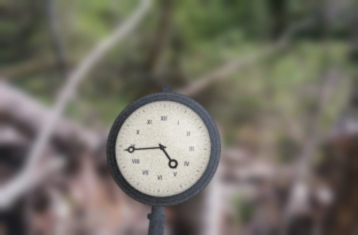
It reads 4:44
